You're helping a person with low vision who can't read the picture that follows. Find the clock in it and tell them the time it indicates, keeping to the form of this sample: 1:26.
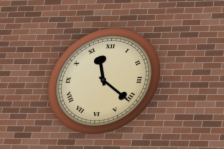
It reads 11:21
